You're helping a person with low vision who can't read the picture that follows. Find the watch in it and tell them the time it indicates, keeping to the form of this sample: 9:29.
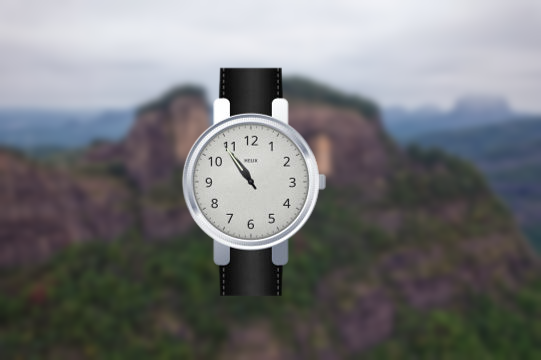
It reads 10:54
